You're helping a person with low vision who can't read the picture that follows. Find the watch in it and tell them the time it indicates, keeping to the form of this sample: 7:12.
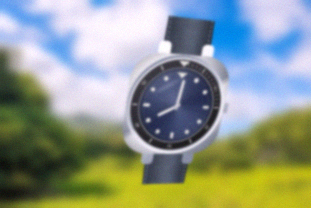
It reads 8:01
